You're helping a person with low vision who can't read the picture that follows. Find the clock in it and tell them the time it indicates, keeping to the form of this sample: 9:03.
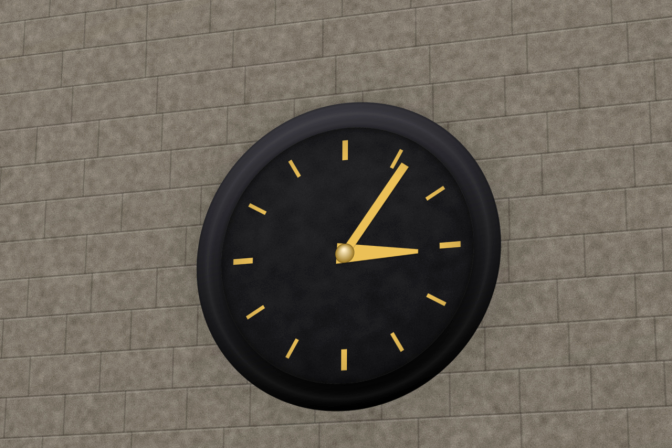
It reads 3:06
